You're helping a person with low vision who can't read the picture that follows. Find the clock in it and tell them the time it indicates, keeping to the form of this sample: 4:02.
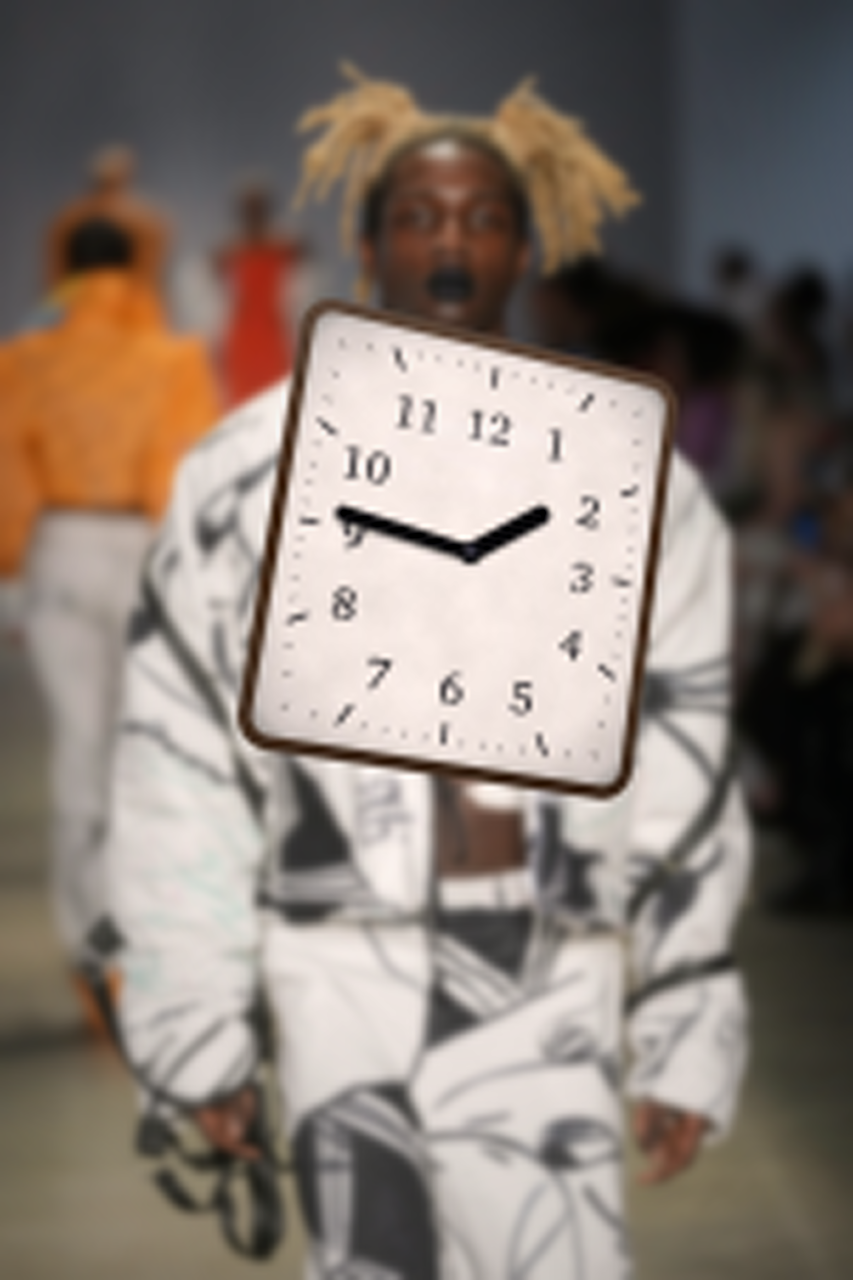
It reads 1:46
